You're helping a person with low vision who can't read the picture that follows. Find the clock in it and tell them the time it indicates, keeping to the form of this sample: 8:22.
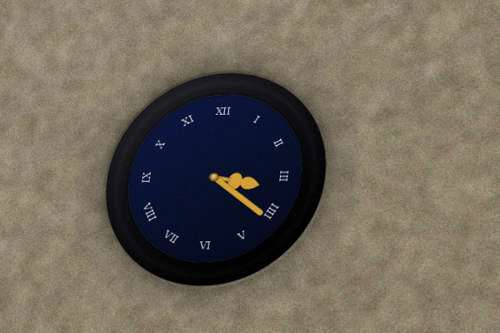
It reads 3:21
